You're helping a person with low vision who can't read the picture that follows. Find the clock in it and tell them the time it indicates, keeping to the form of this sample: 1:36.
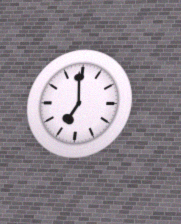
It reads 6:59
